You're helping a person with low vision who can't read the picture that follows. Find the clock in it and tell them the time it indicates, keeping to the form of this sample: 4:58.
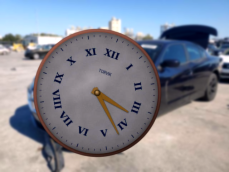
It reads 3:22
